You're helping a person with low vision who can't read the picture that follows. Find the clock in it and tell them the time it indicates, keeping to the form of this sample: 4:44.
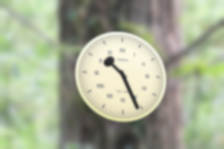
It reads 10:26
